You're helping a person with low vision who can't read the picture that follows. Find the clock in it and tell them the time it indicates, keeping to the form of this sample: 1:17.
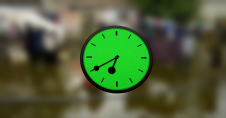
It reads 6:40
